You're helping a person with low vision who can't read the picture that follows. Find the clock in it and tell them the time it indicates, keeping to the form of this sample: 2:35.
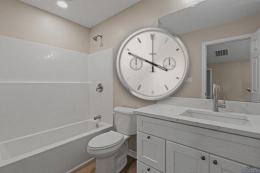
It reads 3:49
